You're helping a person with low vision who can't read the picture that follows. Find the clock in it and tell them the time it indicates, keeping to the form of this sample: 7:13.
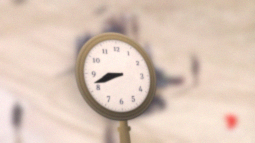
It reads 8:42
